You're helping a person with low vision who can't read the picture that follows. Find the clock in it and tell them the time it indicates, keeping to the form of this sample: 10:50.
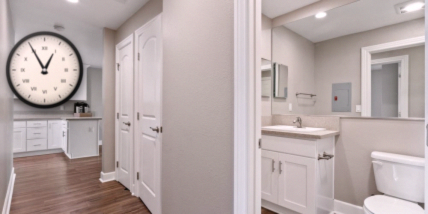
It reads 12:55
